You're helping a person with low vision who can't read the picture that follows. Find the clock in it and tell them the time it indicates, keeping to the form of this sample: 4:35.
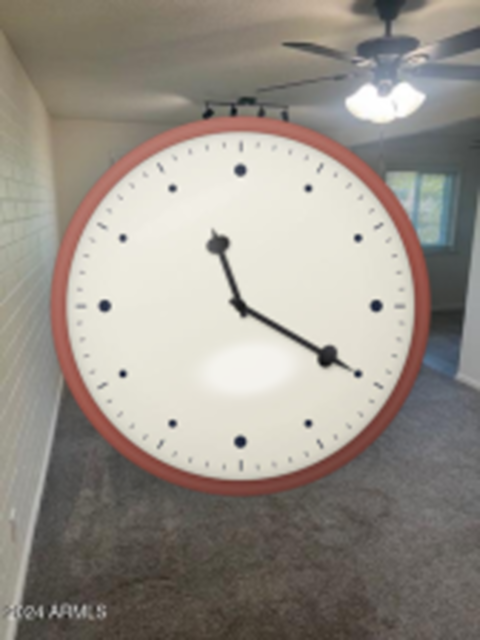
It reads 11:20
